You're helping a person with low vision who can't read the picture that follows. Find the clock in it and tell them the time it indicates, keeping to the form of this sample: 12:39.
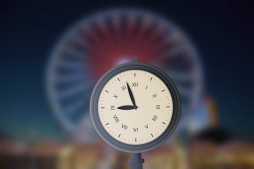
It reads 8:57
